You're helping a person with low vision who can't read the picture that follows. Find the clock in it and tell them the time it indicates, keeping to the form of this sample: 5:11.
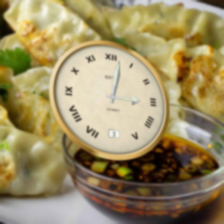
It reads 3:02
